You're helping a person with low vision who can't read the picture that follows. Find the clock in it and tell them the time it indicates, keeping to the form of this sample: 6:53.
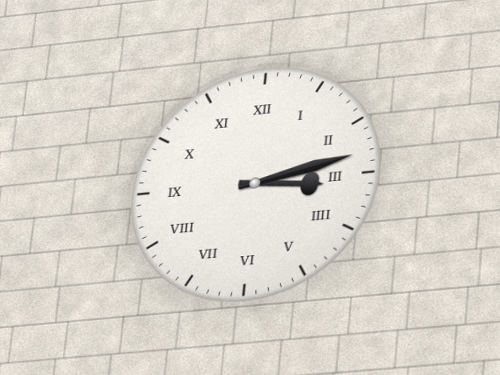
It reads 3:13
